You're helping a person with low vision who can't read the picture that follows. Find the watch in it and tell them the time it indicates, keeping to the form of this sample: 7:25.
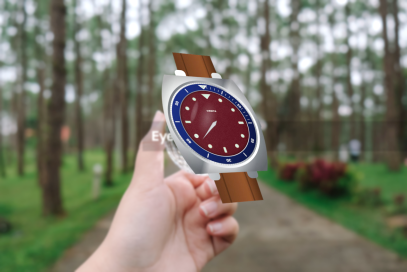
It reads 7:38
